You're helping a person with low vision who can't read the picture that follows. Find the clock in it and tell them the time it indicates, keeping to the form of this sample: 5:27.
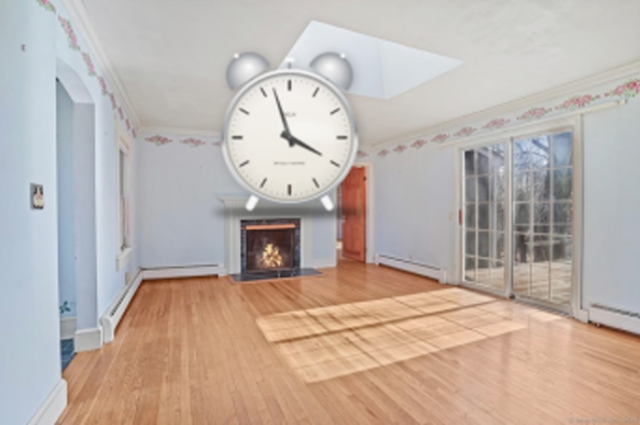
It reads 3:57
